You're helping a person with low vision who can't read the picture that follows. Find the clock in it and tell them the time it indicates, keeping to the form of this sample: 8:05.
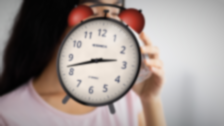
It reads 2:42
